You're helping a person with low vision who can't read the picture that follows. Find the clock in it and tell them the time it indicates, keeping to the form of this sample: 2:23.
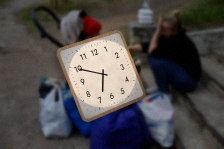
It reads 6:50
